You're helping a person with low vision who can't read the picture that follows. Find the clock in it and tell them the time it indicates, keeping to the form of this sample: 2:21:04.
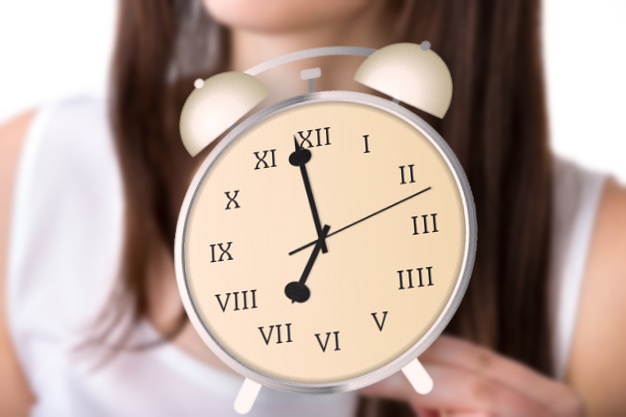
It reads 6:58:12
